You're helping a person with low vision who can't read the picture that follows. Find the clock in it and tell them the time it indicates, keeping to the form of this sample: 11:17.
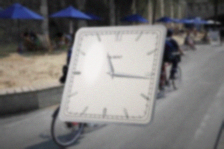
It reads 11:16
